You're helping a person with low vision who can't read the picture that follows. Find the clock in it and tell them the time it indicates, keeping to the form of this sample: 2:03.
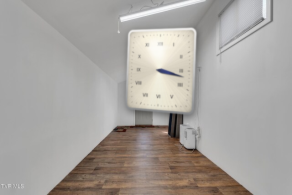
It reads 3:17
